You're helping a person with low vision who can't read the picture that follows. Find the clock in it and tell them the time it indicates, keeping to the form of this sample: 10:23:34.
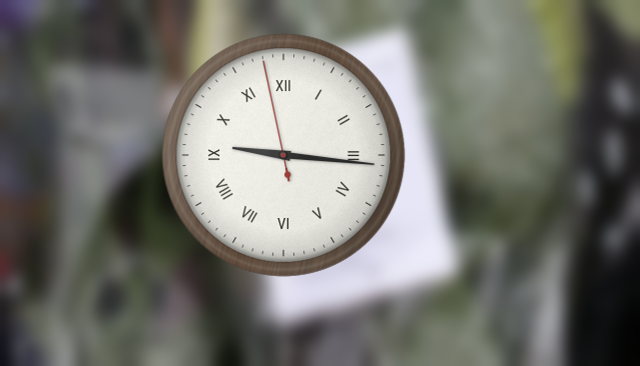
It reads 9:15:58
